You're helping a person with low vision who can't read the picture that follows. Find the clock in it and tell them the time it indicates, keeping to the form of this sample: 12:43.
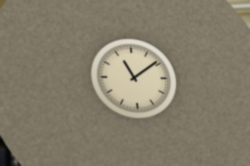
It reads 11:09
